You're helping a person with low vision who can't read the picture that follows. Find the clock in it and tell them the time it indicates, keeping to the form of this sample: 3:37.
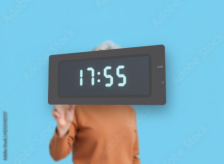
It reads 17:55
